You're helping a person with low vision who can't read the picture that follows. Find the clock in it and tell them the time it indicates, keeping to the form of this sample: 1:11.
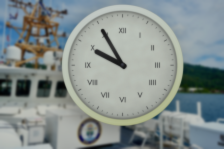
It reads 9:55
